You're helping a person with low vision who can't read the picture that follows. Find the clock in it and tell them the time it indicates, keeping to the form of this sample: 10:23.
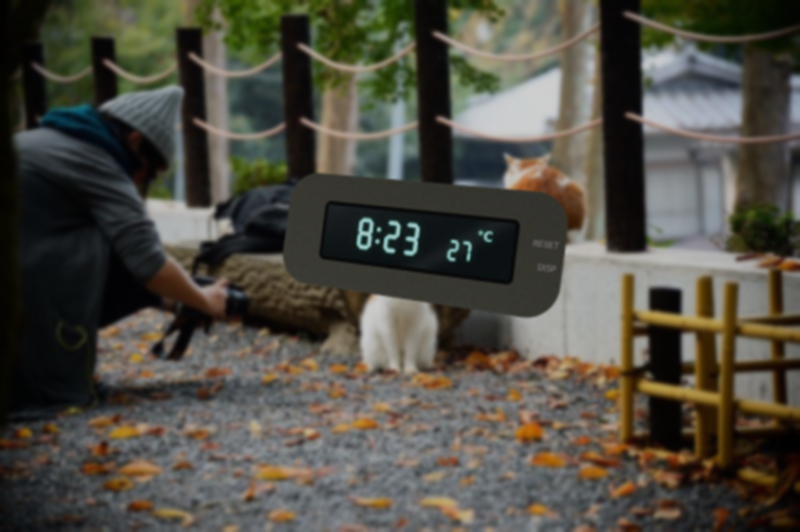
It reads 8:23
